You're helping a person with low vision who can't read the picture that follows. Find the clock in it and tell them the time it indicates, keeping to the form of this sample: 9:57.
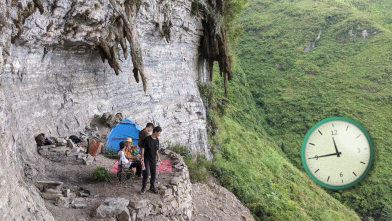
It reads 11:45
